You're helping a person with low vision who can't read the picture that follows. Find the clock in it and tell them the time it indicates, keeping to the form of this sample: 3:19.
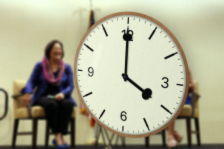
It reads 4:00
